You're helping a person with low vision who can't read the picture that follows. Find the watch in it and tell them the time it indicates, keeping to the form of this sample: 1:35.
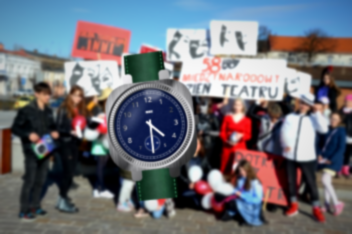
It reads 4:30
